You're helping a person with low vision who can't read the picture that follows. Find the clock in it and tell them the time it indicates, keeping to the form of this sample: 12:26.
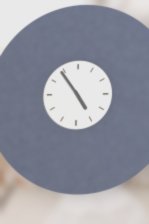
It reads 4:54
